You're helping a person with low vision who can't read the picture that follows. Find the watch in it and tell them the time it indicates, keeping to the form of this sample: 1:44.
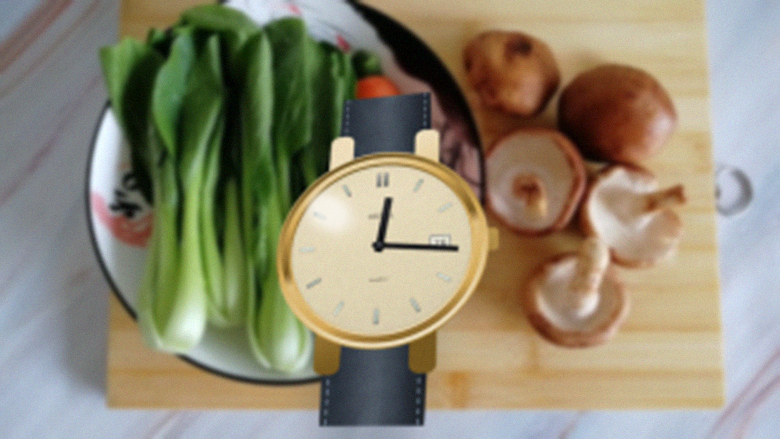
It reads 12:16
